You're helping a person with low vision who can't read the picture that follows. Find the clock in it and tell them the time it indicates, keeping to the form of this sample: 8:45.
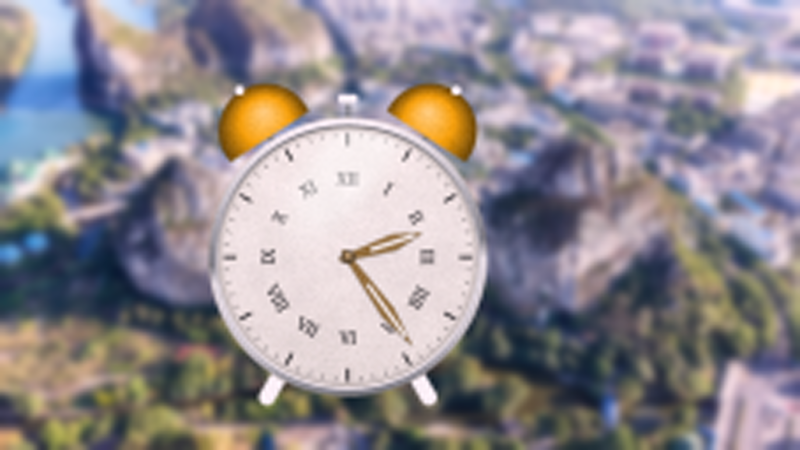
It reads 2:24
